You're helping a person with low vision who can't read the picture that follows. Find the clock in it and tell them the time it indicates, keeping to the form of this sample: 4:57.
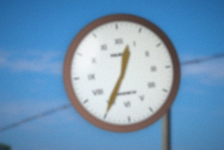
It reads 12:35
